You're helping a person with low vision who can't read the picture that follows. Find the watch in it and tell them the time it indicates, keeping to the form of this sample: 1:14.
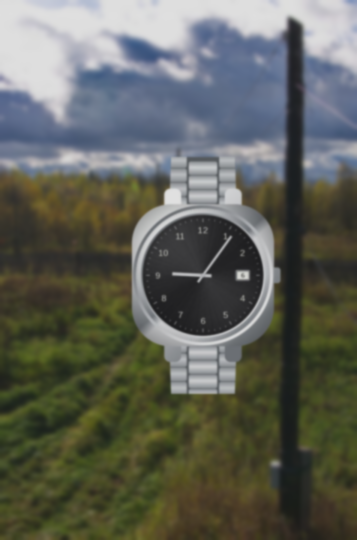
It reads 9:06
